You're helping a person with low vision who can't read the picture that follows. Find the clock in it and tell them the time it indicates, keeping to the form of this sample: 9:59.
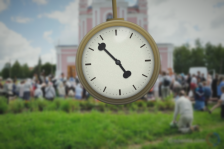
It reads 4:53
